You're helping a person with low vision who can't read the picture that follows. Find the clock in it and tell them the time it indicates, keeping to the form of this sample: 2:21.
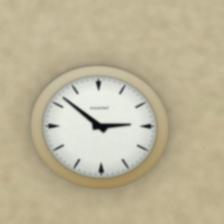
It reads 2:52
